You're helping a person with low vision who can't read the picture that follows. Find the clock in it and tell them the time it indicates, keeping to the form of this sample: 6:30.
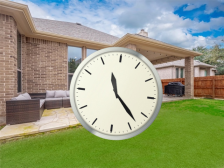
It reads 11:23
